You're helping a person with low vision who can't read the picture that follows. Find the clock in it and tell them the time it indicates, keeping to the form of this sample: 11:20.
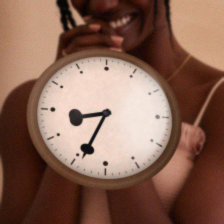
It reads 8:34
